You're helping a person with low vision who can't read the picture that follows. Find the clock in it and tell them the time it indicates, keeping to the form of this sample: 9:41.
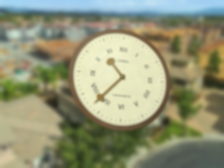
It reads 10:37
